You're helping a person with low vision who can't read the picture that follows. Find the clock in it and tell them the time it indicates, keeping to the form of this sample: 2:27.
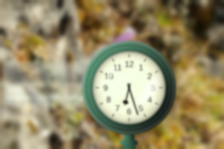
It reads 6:27
